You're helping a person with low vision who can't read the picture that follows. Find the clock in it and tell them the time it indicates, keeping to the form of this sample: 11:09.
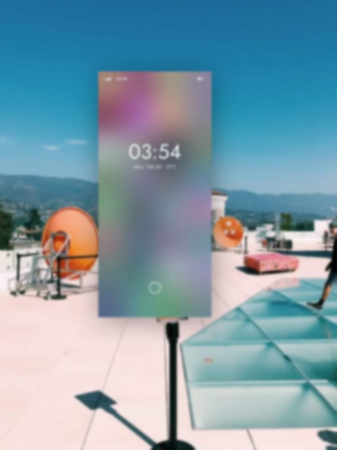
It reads 3:54
